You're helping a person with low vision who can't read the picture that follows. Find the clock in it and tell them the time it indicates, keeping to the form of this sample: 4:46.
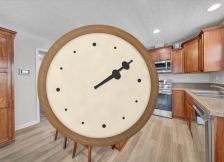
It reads 2:10
